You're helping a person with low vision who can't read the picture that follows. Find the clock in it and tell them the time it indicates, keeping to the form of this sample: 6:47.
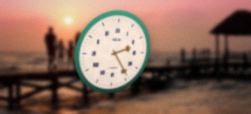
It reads 2:24
